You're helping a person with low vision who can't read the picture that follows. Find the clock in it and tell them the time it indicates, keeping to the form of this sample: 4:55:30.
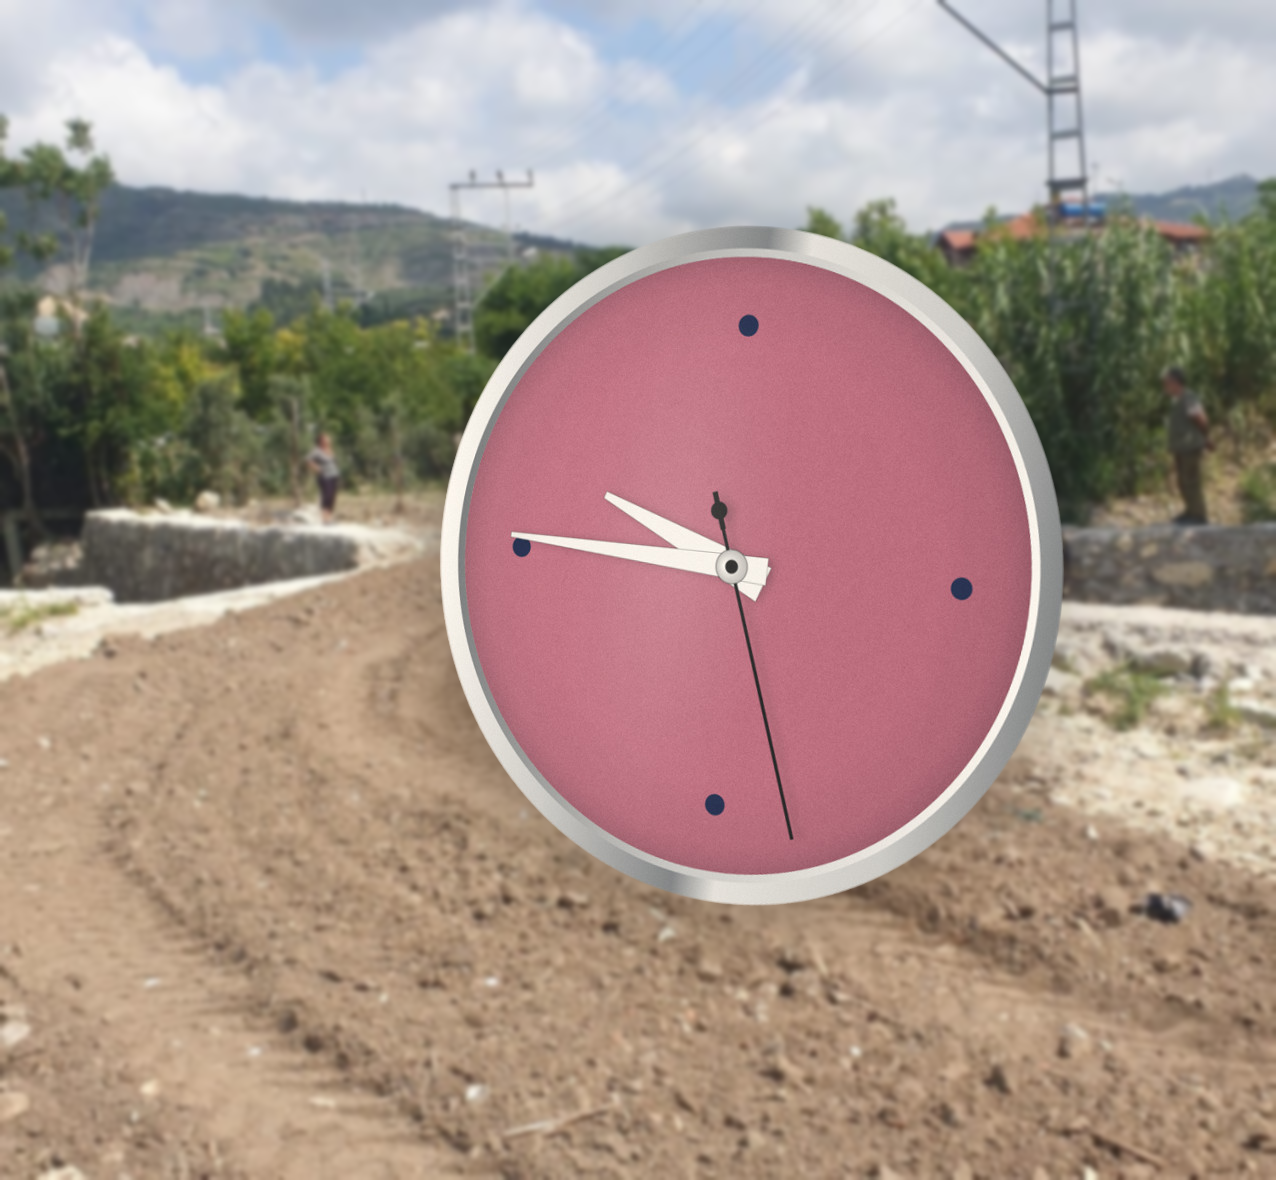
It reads 9:45:27
